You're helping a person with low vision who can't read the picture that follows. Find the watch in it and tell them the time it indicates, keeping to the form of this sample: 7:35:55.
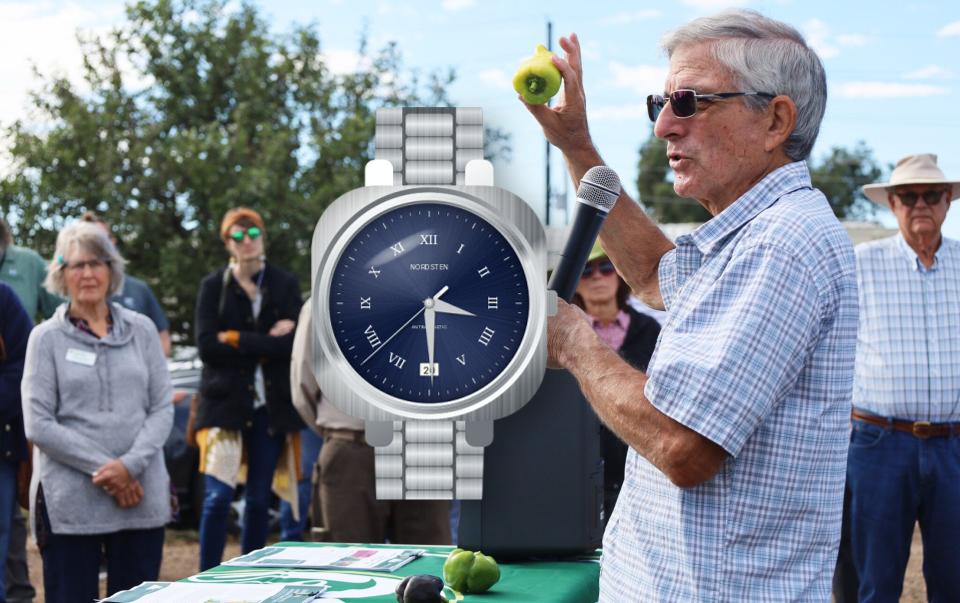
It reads 3:29:38
